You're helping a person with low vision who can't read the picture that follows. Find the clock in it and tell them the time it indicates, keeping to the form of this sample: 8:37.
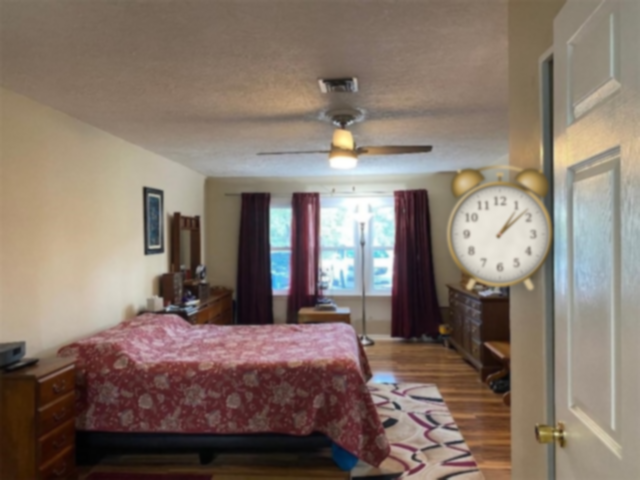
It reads 1:08
